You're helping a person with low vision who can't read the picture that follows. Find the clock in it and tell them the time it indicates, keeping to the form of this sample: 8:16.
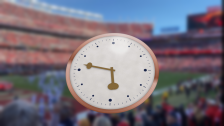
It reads 5:47
